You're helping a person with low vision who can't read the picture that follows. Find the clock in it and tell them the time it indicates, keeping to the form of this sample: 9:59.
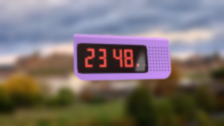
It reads 23:48
